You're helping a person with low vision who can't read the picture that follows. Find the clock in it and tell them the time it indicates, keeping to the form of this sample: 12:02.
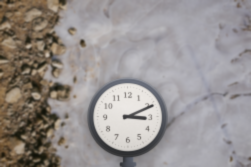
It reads 3:11
